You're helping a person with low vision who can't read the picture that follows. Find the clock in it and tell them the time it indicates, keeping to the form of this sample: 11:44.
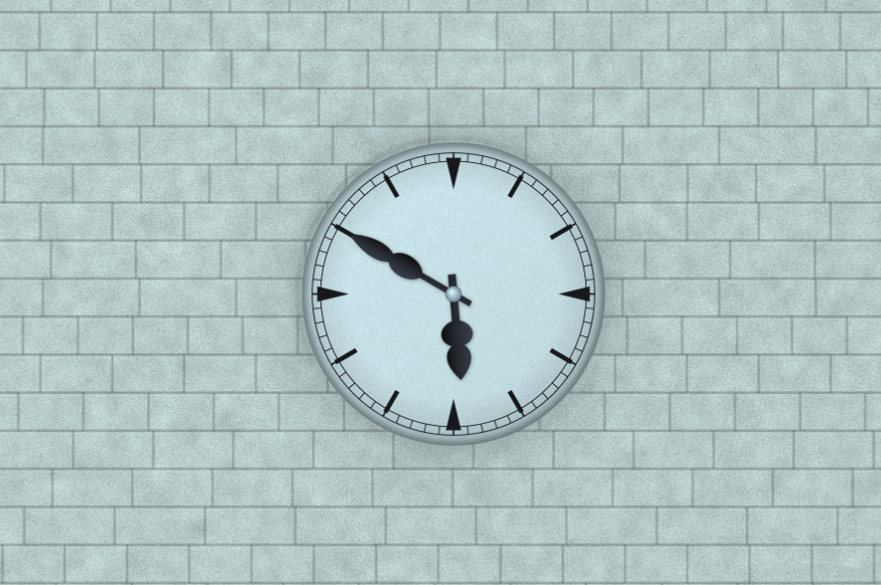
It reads 5:50
